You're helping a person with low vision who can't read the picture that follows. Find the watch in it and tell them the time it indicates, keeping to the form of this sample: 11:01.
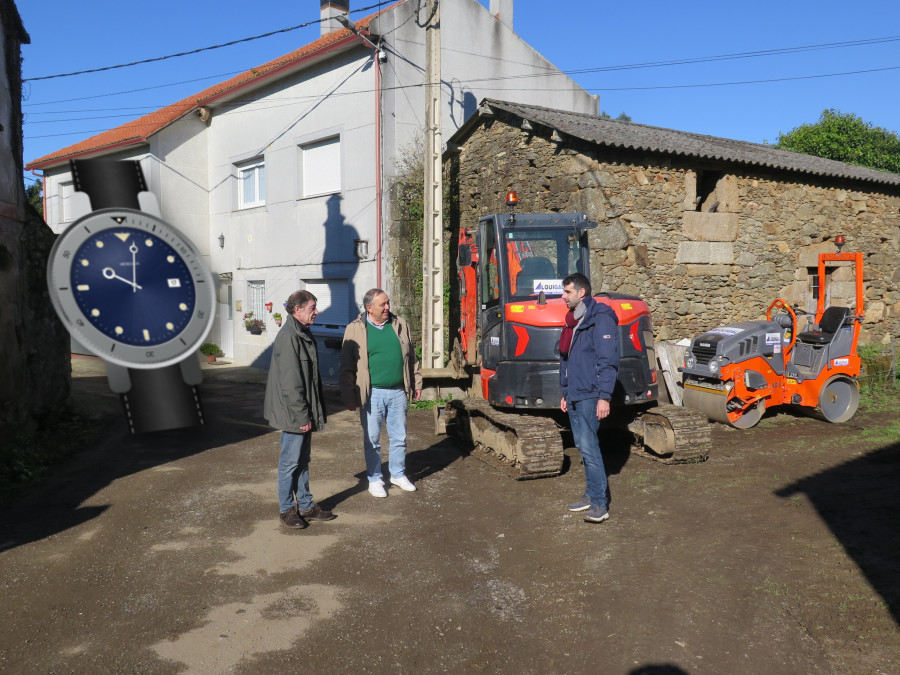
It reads 10:02
